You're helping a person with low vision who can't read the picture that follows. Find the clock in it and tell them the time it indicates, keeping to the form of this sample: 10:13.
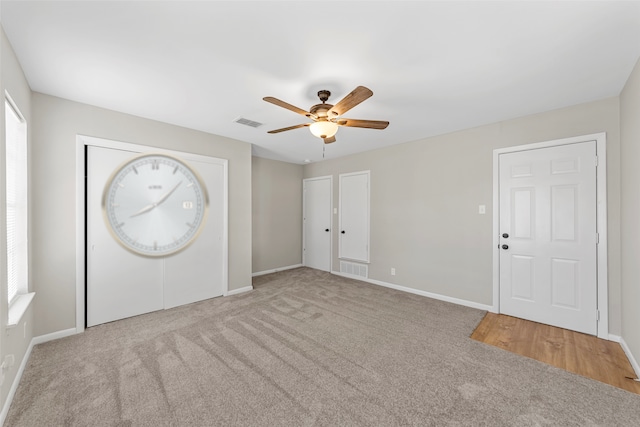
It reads 8:08
